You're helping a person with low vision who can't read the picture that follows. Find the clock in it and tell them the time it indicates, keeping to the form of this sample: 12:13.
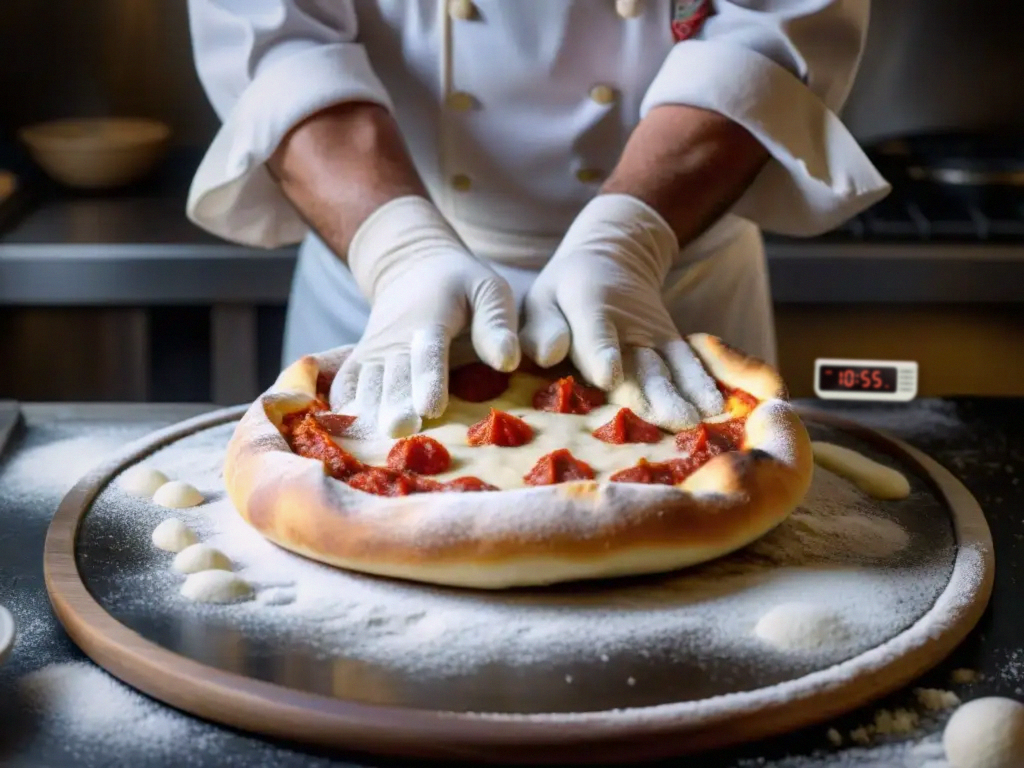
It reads 10:55
